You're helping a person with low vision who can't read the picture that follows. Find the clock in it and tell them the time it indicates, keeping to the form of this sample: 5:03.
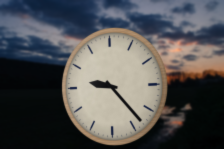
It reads 9:23
